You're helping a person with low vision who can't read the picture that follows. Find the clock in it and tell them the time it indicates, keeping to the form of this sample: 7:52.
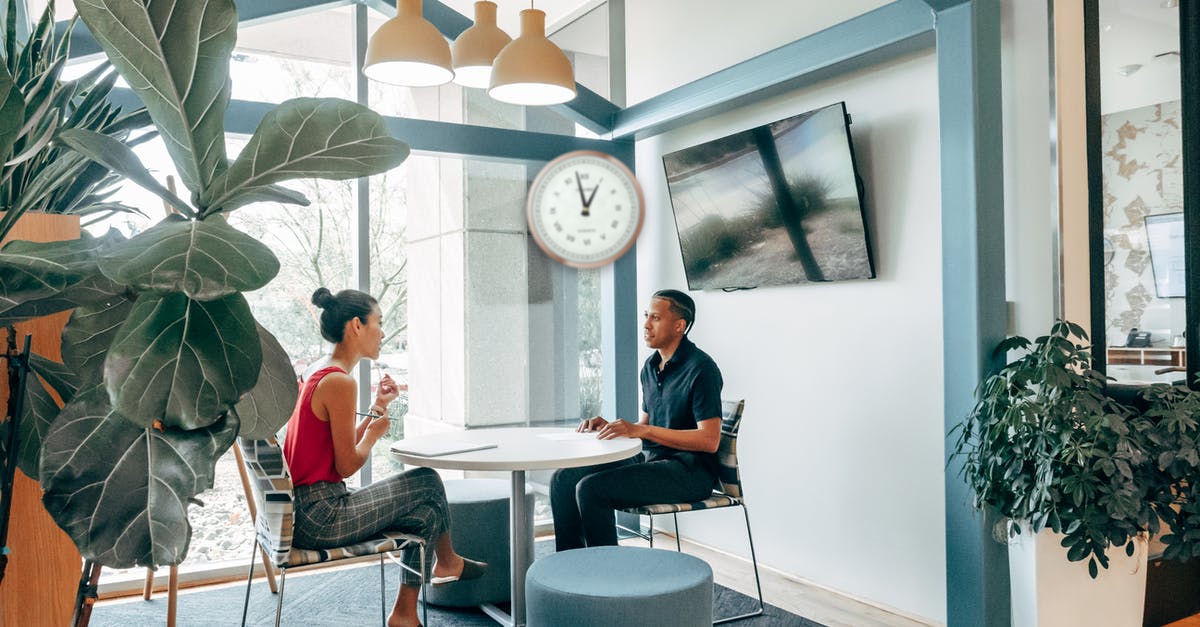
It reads 12:58
